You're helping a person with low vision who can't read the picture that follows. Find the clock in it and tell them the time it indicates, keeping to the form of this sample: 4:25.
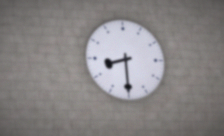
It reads 8:30
